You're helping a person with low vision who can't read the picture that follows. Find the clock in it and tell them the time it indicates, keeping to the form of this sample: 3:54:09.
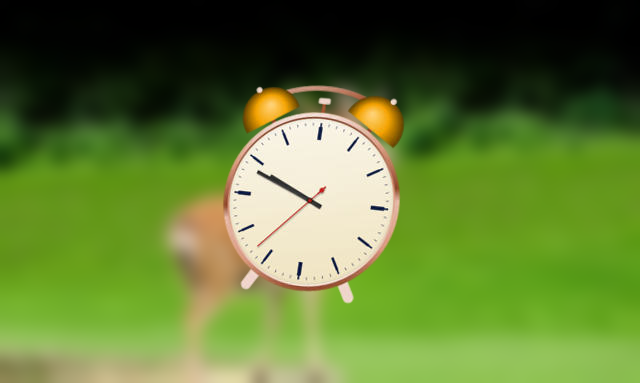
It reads 9:48:37
